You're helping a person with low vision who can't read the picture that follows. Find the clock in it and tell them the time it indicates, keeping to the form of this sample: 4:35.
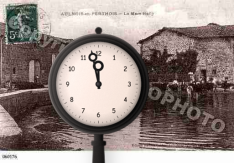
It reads 11:58
